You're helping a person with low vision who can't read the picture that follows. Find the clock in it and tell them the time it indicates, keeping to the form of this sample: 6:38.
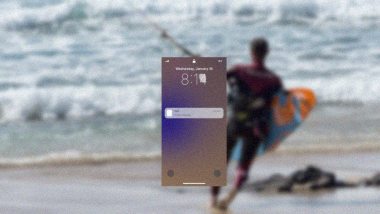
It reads 8:14
